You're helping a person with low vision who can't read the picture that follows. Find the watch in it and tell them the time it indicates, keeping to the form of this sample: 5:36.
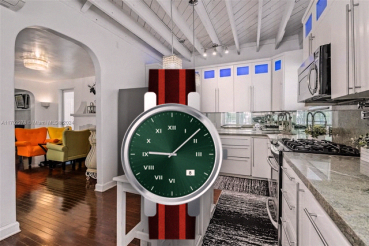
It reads 9:08
